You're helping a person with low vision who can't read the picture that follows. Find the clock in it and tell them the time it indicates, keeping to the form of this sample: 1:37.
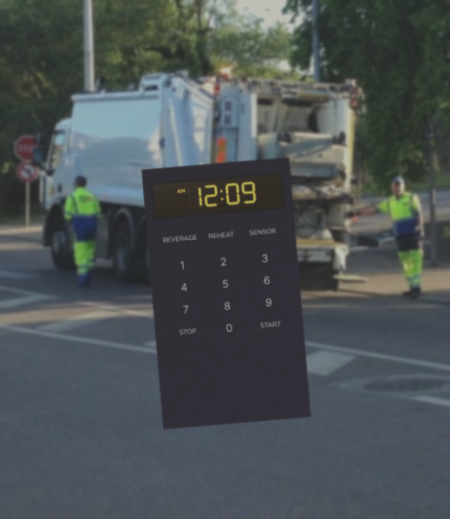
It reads 12:09
